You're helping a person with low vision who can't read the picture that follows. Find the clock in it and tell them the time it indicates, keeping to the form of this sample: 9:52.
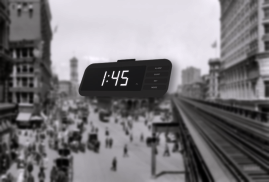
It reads 1:45
